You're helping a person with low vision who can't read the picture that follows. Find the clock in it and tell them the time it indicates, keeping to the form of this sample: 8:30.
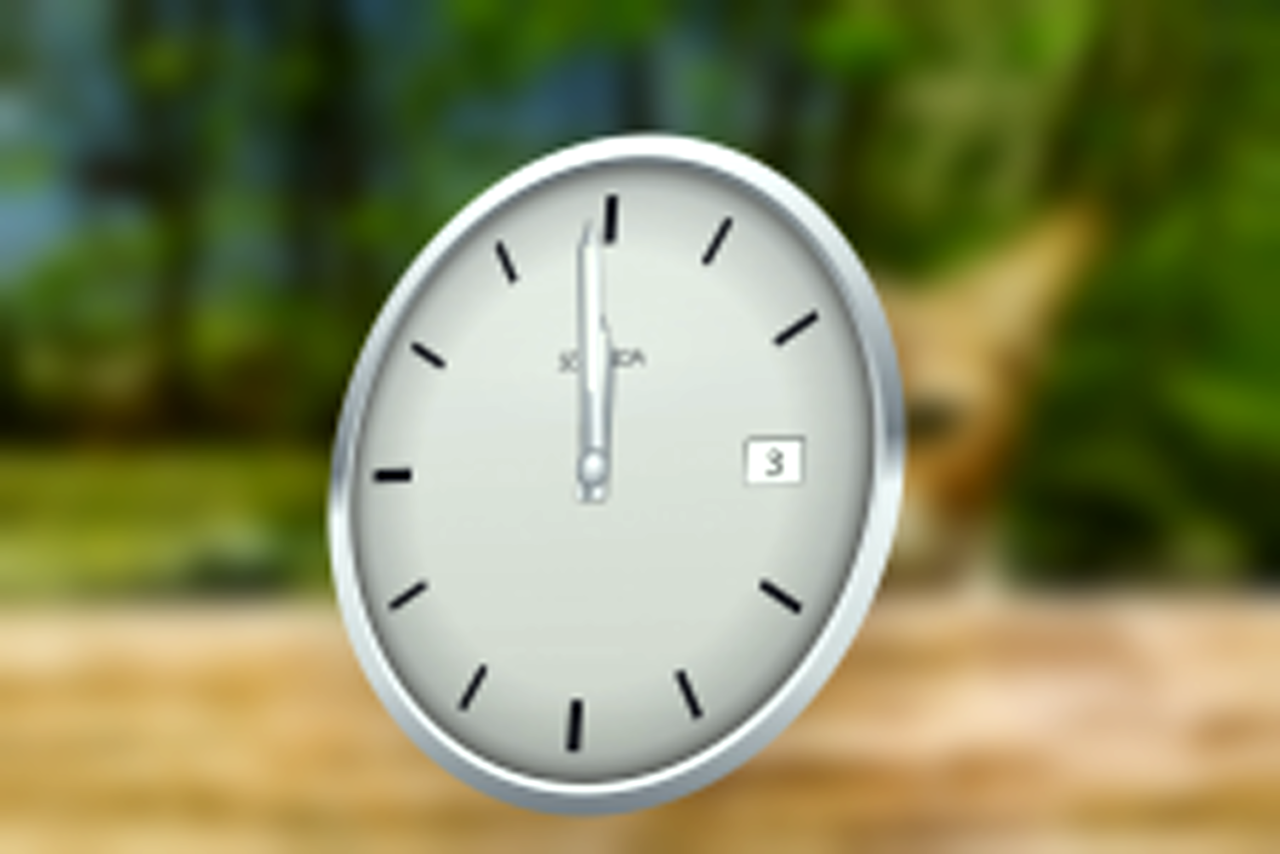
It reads 11:59
